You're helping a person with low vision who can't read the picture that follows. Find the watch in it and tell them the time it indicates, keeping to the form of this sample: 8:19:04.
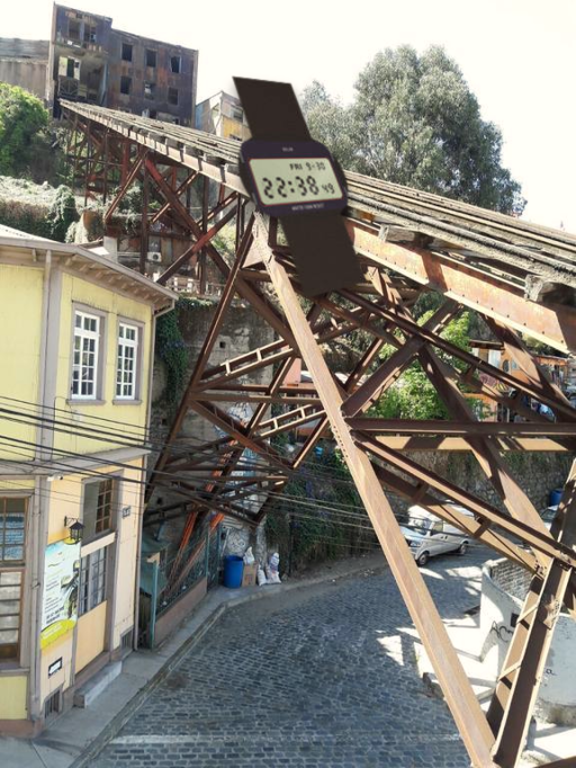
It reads 22:38:49
